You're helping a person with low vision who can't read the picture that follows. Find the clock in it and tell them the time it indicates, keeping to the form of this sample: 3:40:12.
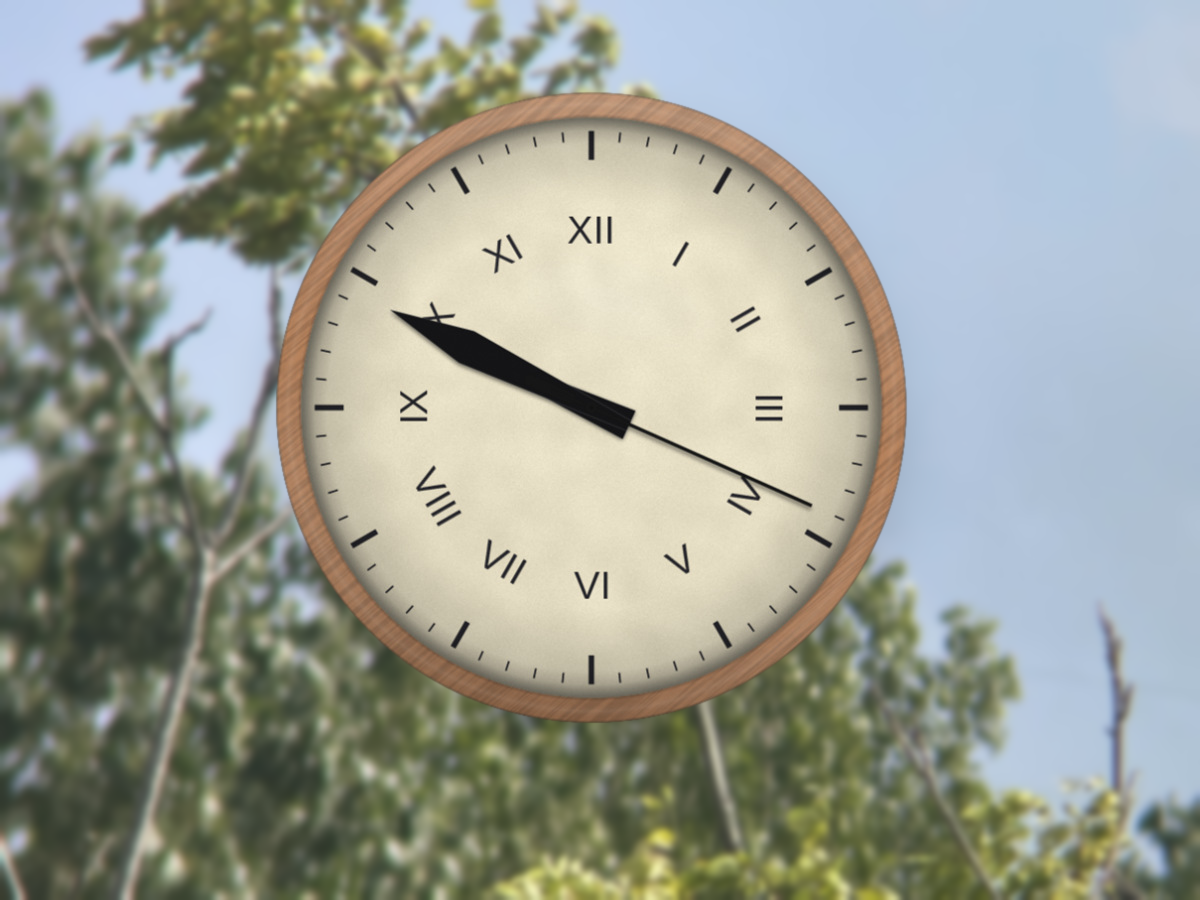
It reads 9:49:19
